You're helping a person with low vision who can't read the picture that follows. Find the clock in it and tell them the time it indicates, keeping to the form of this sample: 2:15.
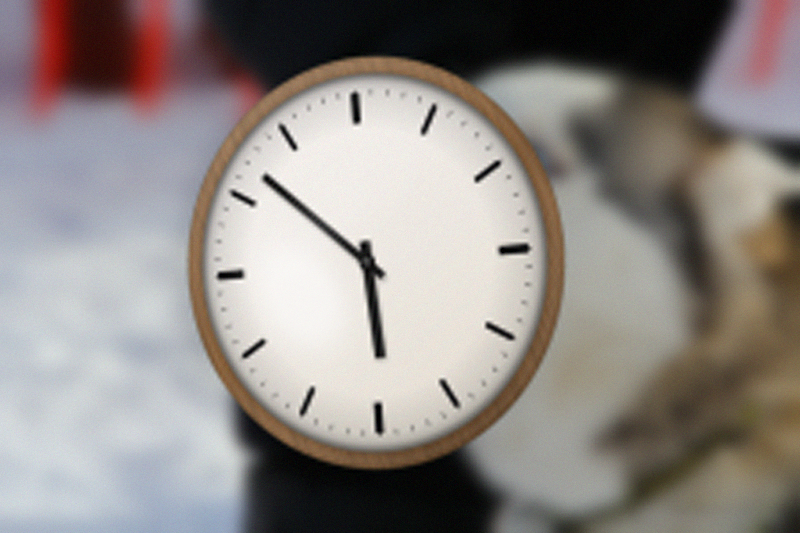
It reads 5:52
